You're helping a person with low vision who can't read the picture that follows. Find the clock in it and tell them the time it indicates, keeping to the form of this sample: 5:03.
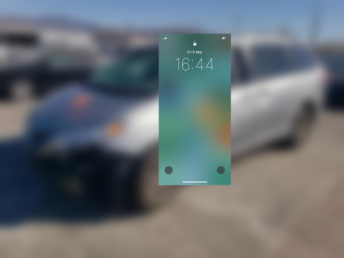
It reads 16:44
